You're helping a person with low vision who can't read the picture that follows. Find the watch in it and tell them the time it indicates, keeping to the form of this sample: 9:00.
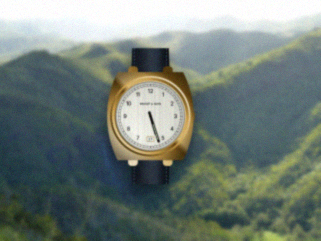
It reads 5:27
